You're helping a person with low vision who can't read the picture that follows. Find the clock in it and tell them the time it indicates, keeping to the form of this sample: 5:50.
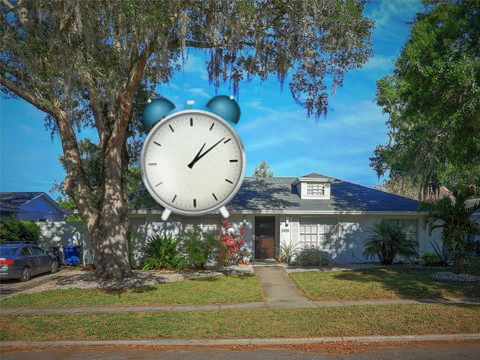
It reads 1:09
